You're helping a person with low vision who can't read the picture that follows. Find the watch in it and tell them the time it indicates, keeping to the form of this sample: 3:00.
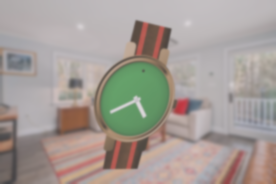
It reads 4:40
